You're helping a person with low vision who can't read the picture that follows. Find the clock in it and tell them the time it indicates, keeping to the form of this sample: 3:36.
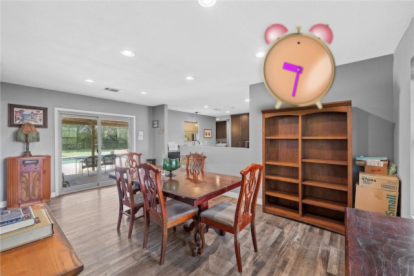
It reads 9:32
